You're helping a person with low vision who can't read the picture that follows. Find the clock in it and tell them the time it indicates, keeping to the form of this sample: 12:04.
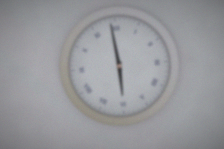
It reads 5:59
